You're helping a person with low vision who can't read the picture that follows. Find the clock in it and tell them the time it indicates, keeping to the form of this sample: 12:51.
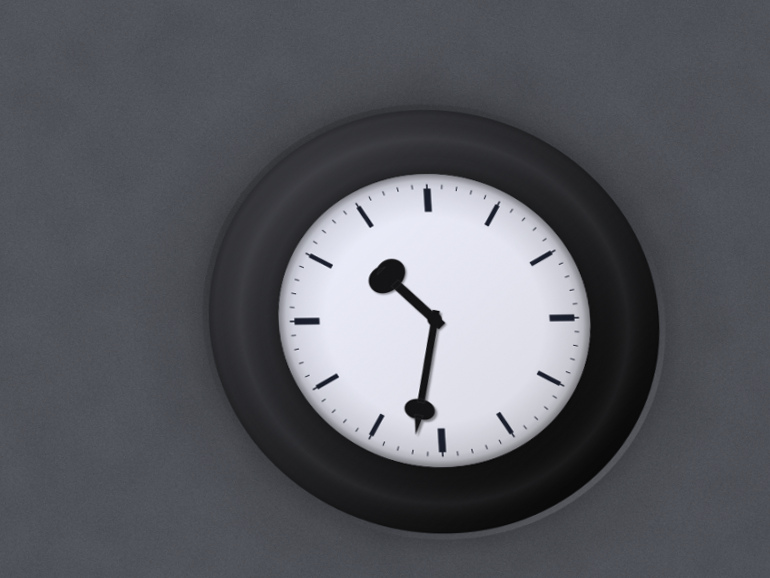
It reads 10:32
